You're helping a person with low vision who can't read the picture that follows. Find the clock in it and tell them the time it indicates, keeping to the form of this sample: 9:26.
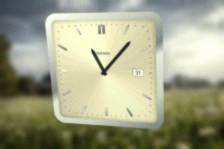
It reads 11:07
